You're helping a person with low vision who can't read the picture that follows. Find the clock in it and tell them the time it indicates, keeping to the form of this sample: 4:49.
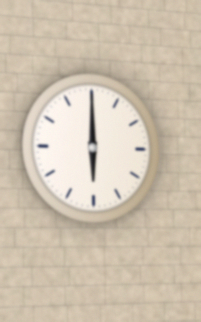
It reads 6:00
